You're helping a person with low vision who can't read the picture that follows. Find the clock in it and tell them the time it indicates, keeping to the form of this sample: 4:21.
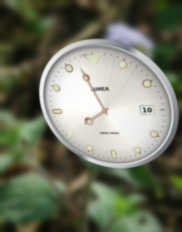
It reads 7:57
